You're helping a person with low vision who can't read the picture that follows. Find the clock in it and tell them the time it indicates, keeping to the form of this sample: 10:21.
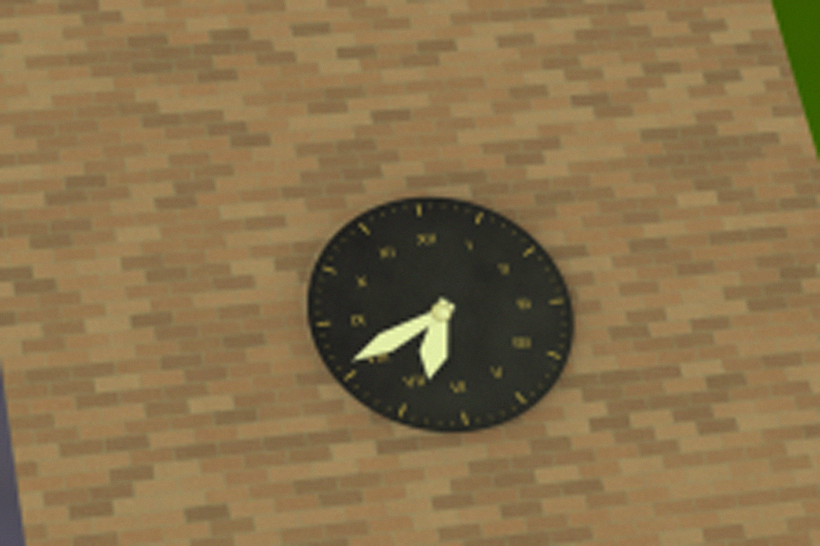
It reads 6:41
